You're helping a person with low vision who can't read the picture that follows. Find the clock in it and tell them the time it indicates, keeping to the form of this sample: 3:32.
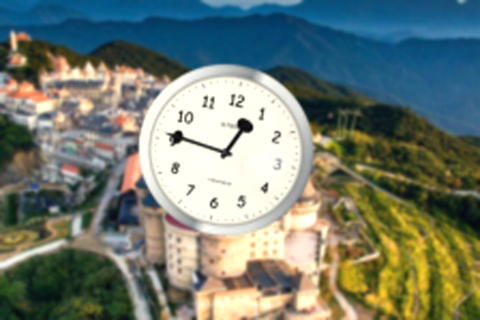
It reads 12:46
